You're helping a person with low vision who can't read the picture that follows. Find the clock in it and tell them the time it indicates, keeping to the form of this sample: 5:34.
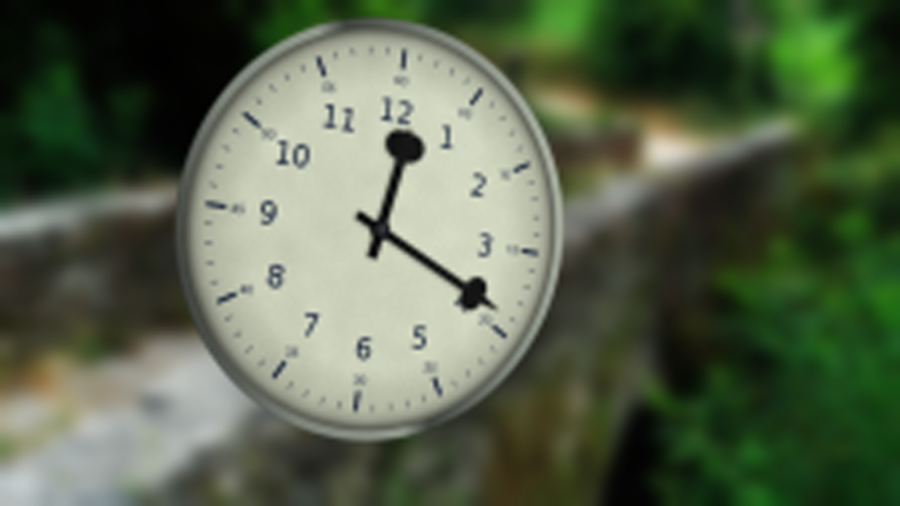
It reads 12:19
